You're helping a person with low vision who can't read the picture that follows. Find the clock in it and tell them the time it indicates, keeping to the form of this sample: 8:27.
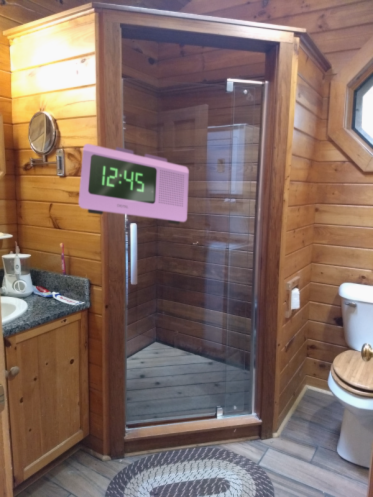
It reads 12:45
